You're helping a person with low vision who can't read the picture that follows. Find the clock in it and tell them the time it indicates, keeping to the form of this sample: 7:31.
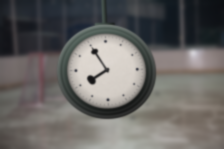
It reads 7:55
